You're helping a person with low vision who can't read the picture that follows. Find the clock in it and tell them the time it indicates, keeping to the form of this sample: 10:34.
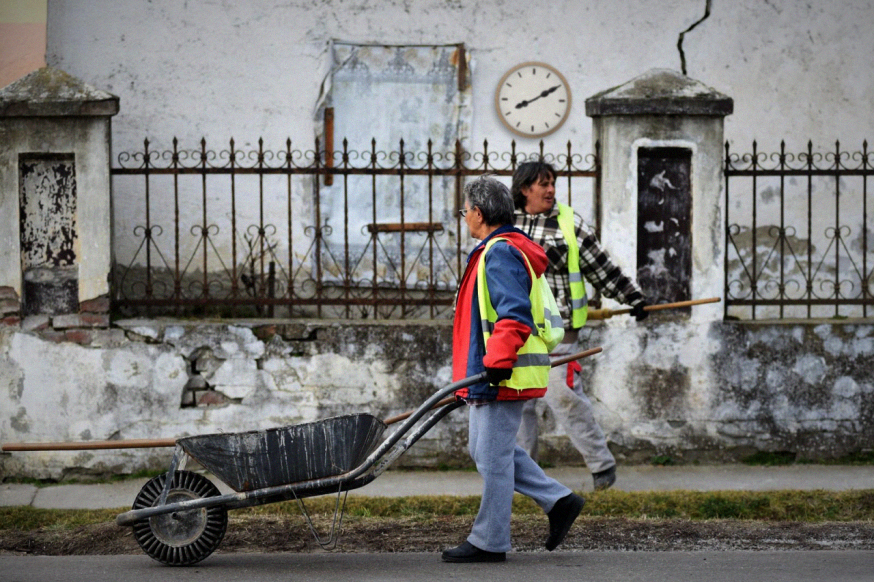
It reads 8:10
